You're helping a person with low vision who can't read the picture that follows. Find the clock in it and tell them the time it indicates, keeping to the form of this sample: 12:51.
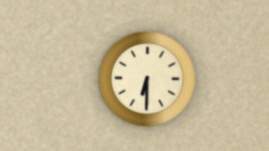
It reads 6:30
